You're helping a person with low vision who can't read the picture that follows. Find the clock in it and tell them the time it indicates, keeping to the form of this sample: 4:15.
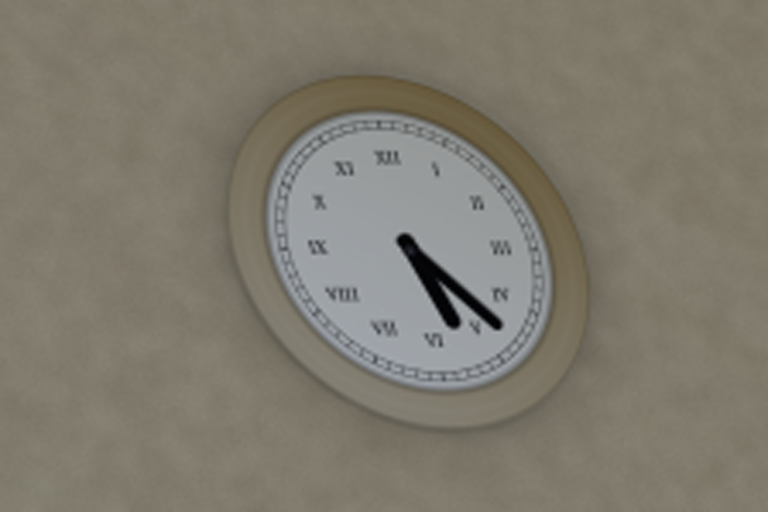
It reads 5:23
